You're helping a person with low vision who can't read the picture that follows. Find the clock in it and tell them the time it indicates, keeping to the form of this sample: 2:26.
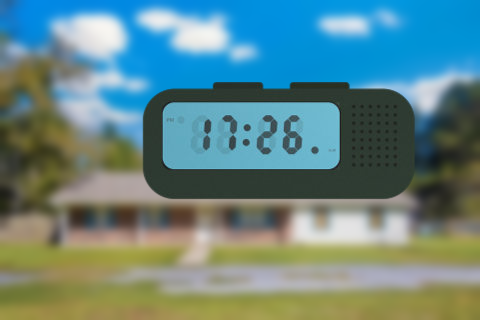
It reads 17:26
